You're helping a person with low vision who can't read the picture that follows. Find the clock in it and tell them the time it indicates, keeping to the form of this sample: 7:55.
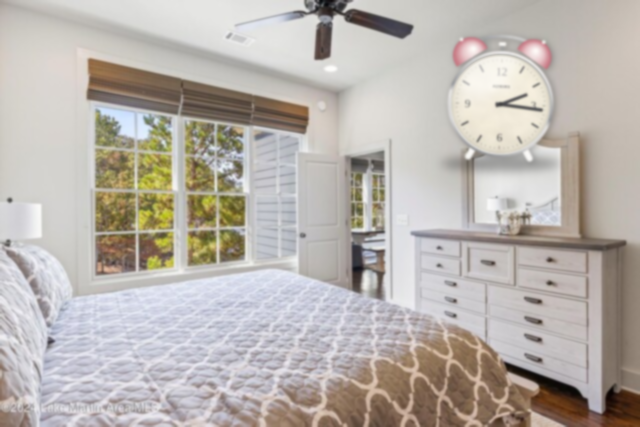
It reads 2:16
